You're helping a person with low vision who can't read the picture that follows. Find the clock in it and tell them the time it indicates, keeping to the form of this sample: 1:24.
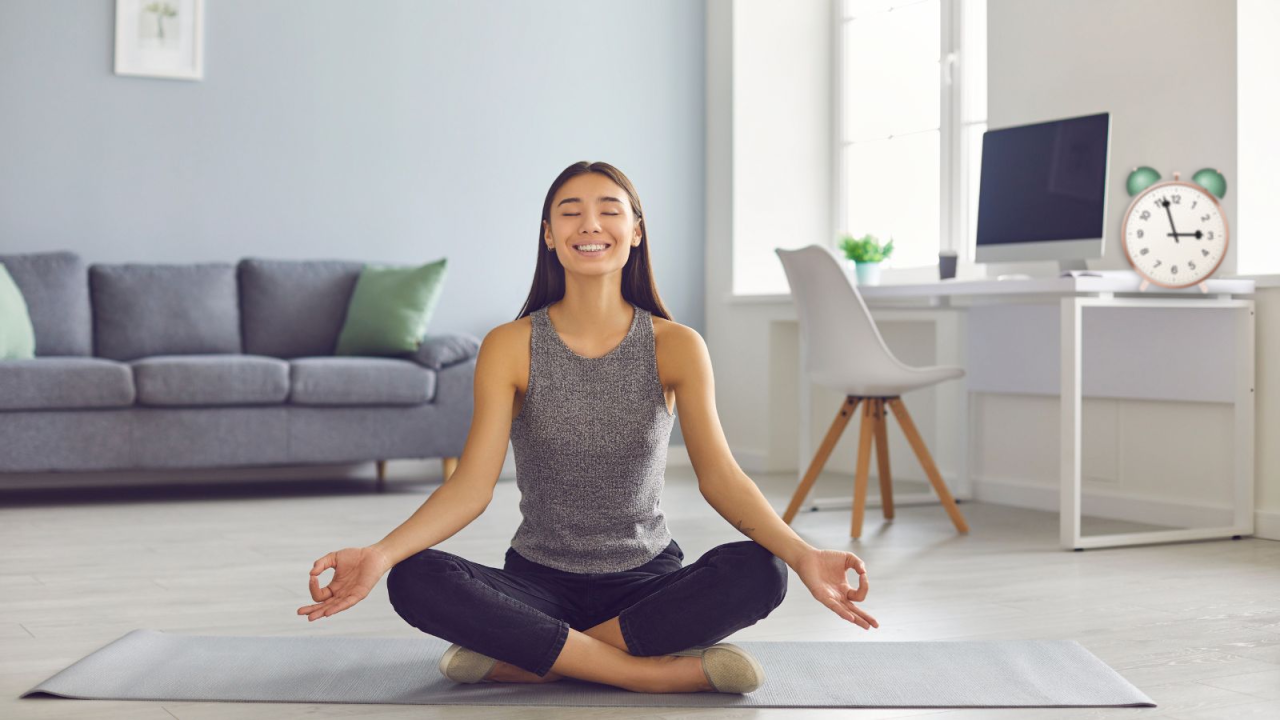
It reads 2:57
